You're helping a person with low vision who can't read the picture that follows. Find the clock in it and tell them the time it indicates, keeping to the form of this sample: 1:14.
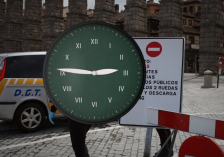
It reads 2:46
